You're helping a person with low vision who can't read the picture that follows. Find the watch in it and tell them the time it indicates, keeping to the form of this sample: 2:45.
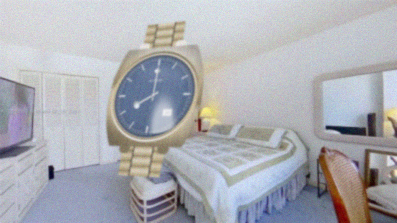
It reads 8:00
